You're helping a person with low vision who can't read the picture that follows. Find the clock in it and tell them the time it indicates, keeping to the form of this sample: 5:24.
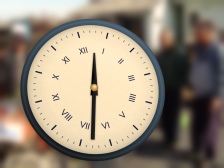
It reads 12:33
